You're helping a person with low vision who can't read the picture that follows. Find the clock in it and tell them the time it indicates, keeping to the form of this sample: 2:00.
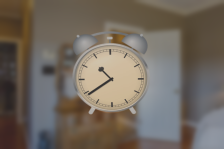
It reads 10:39
